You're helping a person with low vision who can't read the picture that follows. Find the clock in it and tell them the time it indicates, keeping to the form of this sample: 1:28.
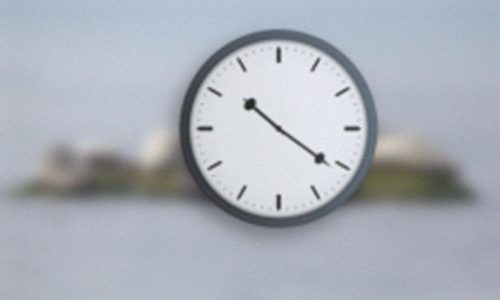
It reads 10:21
